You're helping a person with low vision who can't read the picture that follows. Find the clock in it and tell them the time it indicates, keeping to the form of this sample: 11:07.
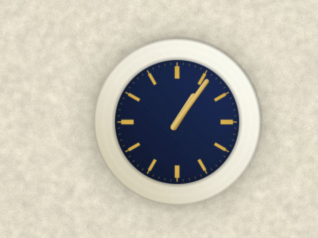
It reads 1:06
